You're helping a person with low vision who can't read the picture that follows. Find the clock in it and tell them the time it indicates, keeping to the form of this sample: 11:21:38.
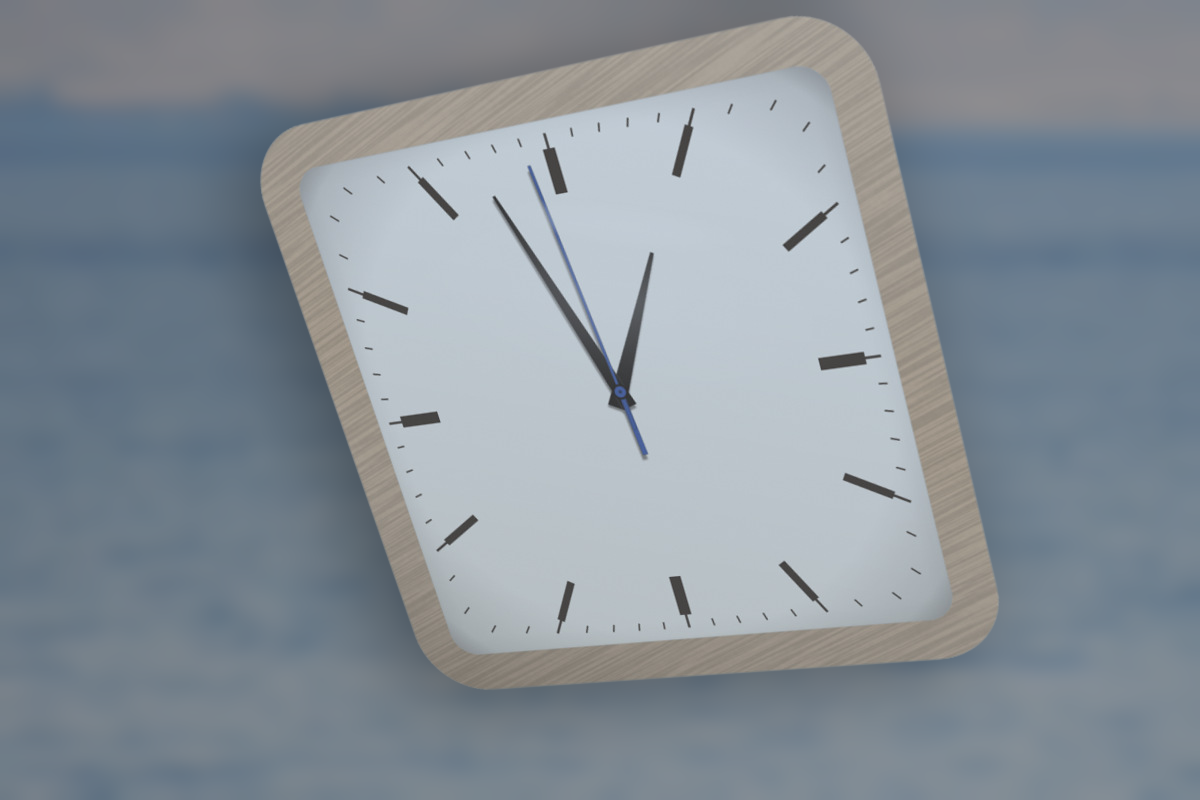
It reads 12:56:59
